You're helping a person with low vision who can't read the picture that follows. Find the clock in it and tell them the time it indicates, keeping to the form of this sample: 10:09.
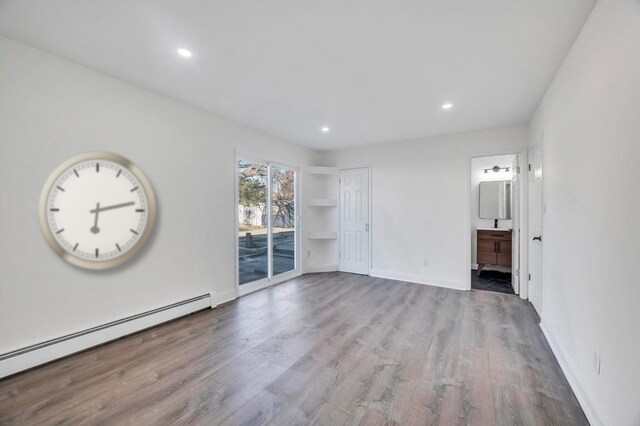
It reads 6:13
